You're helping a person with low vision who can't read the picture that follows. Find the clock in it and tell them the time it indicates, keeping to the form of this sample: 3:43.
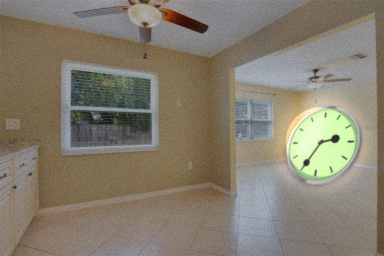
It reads 2:35
